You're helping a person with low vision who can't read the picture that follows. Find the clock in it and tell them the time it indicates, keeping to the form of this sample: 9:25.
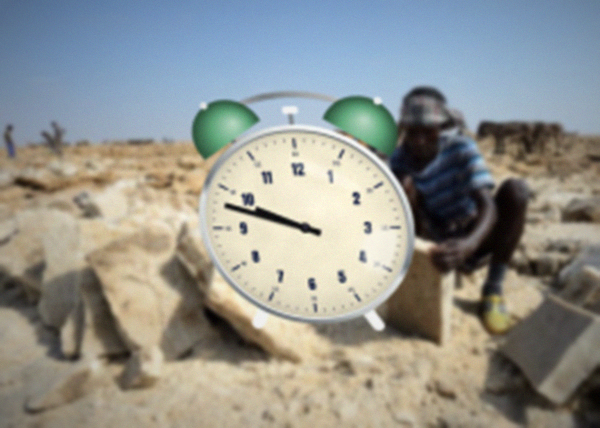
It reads 9:48
